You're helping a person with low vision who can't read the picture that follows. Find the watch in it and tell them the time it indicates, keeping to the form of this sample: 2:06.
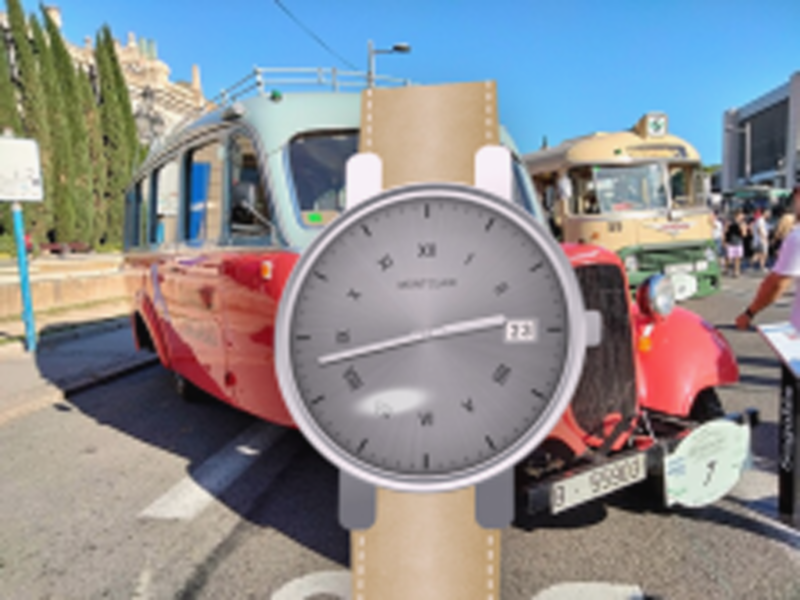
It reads 2:43
